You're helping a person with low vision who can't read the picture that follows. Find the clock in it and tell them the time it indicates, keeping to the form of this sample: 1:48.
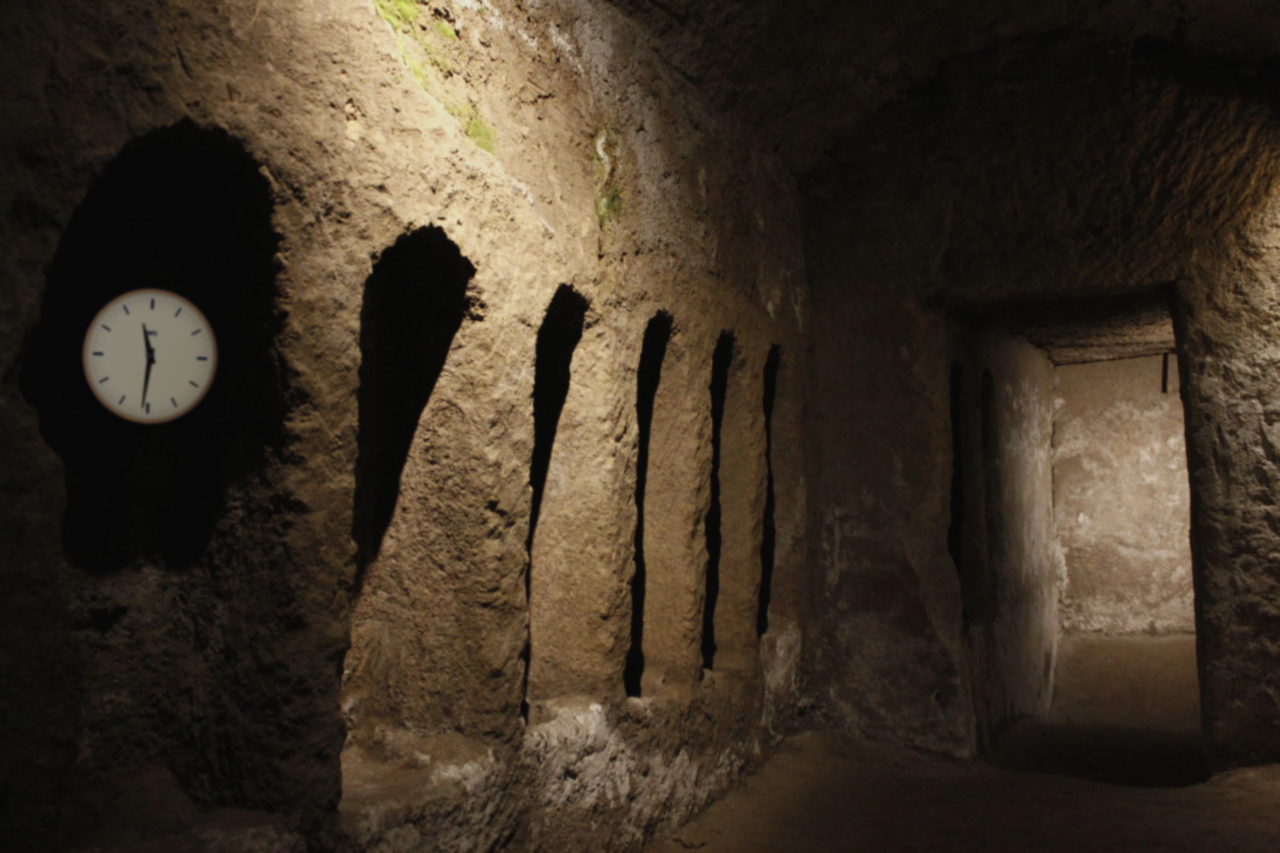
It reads 11:31
